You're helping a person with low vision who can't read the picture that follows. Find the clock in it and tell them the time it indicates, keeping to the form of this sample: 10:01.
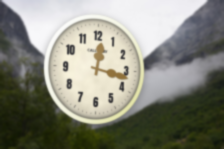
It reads 12:17
